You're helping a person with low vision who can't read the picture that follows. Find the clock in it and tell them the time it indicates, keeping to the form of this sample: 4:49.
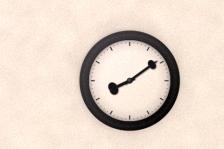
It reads 8:09
